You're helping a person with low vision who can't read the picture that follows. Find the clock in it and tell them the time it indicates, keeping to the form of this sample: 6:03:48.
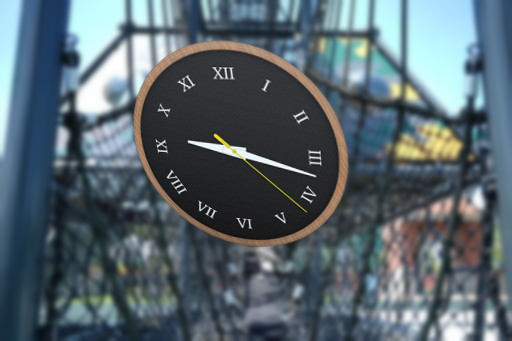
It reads 9:17:22
